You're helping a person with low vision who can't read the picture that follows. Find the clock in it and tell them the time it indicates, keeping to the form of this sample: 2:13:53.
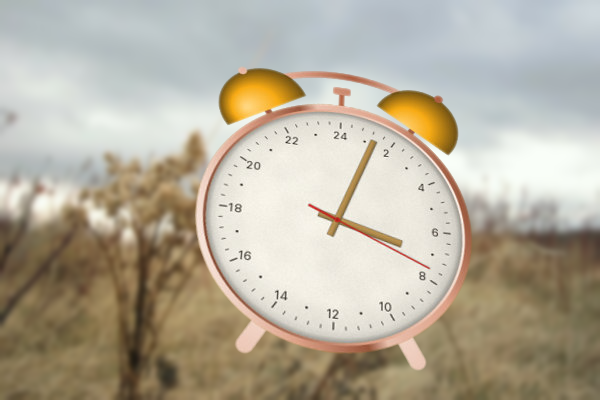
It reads 7:03:19
